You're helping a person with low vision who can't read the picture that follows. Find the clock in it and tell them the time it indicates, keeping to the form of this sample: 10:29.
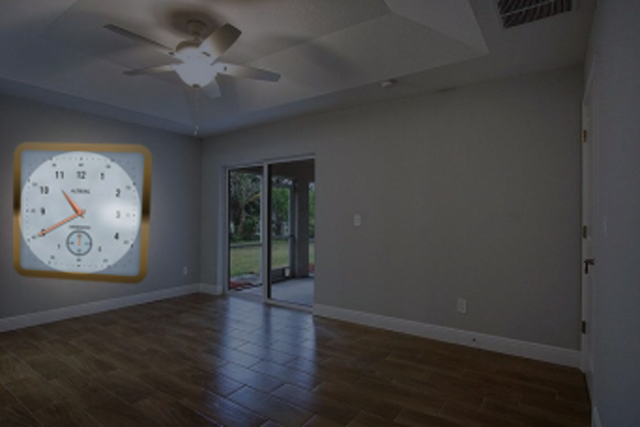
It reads 10:40
